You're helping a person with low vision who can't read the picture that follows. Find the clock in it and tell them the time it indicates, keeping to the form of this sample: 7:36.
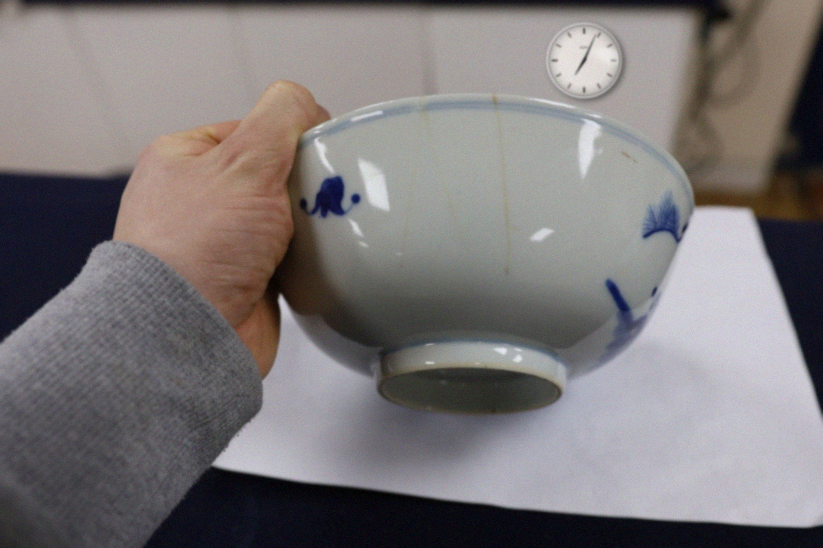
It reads 7:04
